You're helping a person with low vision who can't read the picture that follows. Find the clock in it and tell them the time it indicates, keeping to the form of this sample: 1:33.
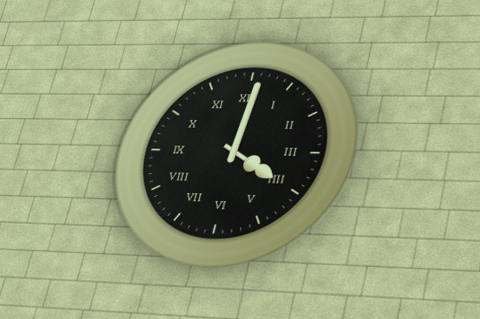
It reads 4:01
